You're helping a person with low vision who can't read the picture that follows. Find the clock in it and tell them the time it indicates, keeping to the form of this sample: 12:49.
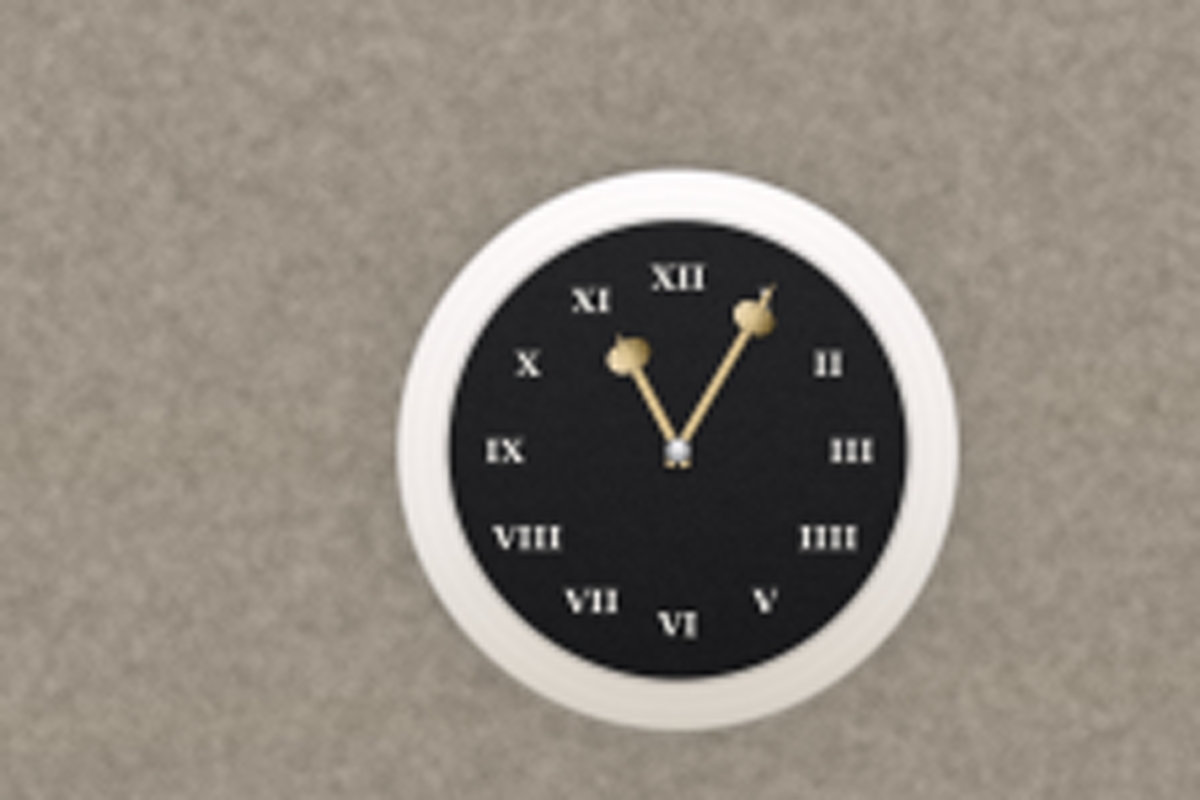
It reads 11:05
